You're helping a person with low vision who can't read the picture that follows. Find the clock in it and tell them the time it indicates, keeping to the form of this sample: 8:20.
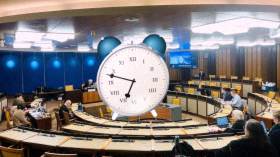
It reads 6:48
